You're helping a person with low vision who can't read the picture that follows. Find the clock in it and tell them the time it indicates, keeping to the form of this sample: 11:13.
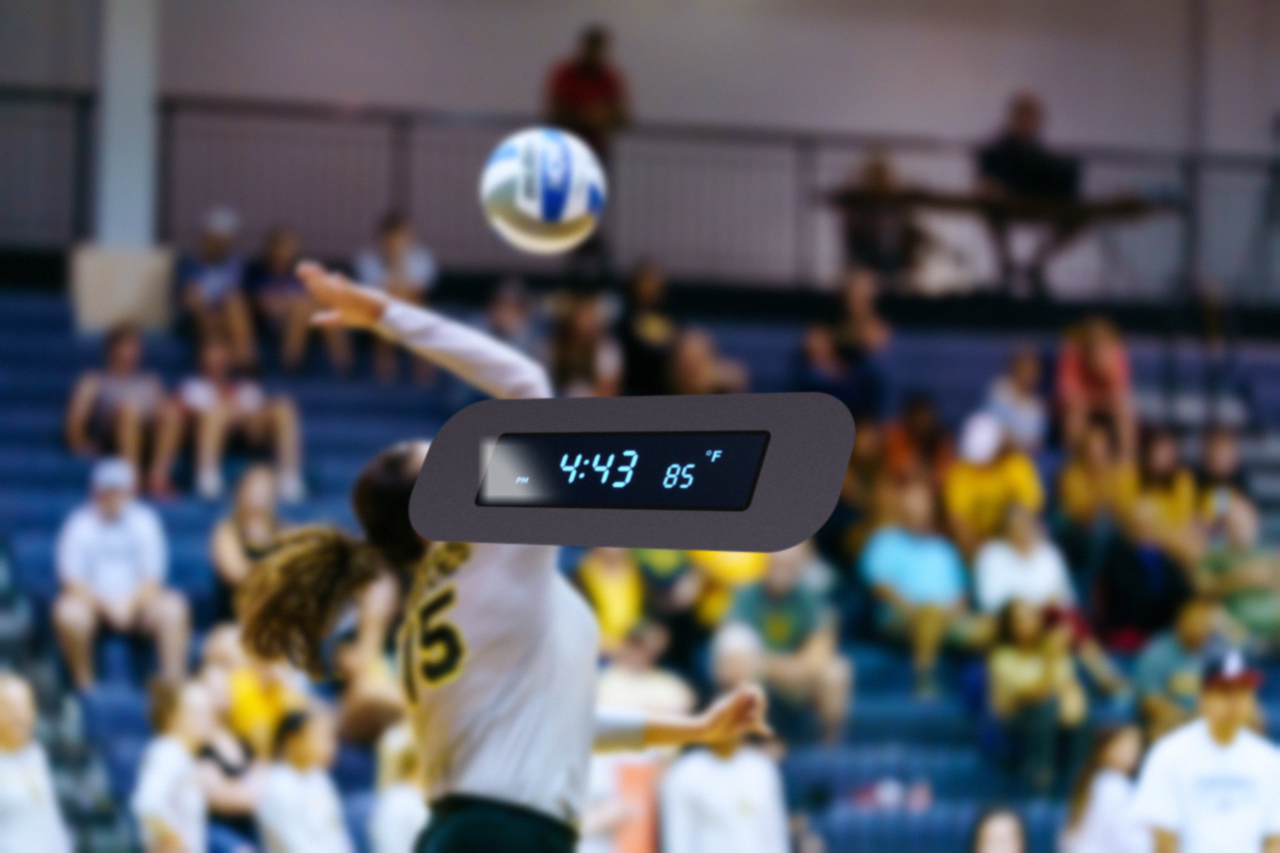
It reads 4:43
